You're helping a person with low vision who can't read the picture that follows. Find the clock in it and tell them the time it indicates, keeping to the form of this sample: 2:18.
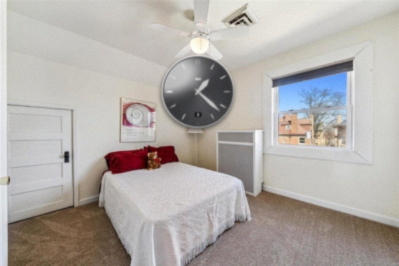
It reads 1:22
